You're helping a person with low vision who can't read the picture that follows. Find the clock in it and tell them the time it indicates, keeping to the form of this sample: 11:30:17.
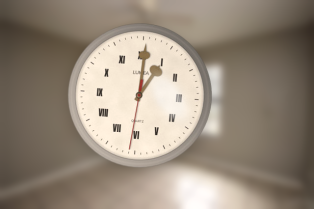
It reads 1:00:31
